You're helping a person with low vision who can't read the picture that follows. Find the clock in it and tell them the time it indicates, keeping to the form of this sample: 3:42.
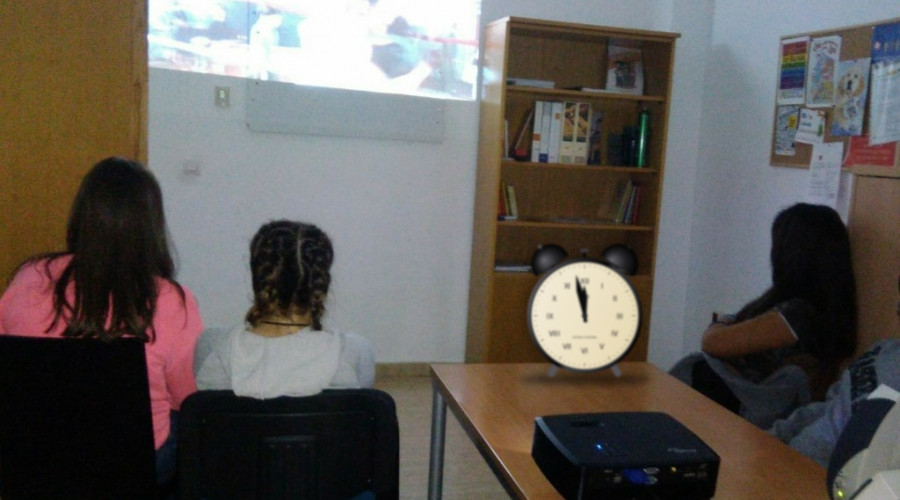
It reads 11:58
